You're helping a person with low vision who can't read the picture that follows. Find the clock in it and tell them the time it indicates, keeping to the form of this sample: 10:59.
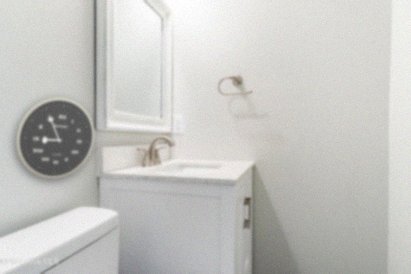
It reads 8:55
